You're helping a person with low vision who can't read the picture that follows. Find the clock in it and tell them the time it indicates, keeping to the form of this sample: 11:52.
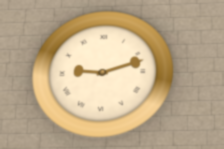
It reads 9:12
